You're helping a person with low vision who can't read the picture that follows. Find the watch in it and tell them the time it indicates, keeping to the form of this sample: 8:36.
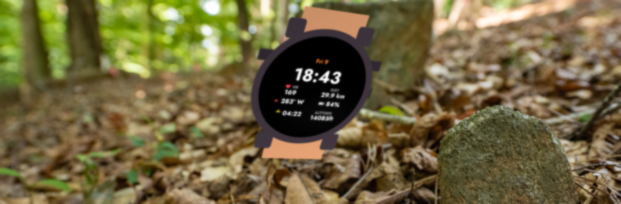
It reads 18:43
